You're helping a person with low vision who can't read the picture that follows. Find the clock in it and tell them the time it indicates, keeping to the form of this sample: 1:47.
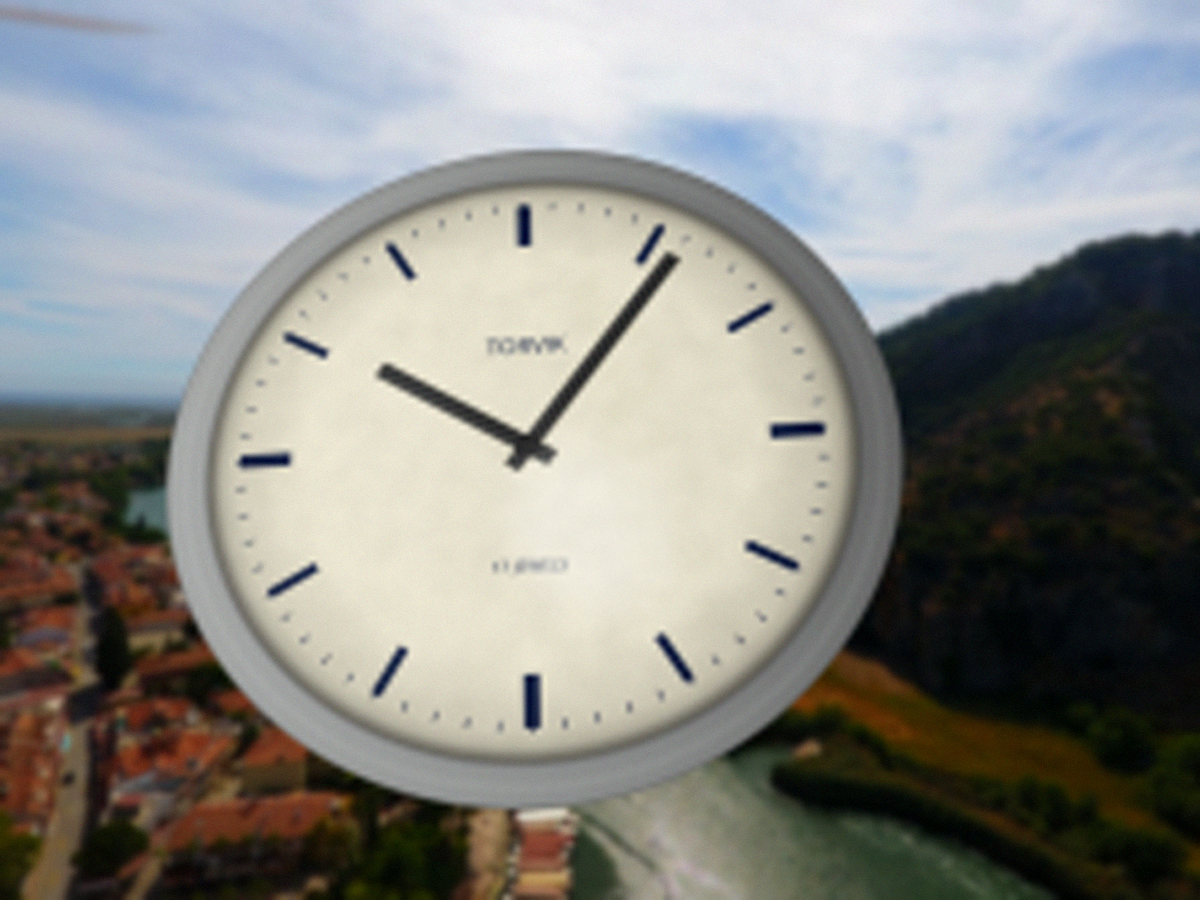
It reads 10:06
